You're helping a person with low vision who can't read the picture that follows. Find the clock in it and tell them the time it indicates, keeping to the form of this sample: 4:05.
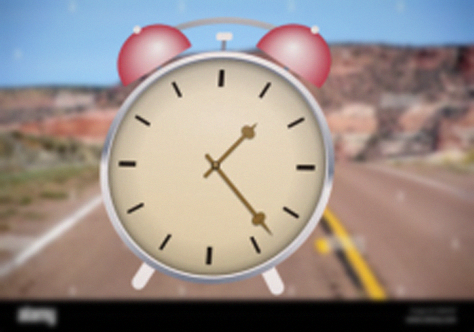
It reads 1:23
